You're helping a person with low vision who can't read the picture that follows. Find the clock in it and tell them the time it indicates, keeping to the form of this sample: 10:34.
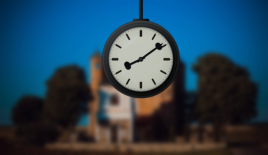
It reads 8:09
